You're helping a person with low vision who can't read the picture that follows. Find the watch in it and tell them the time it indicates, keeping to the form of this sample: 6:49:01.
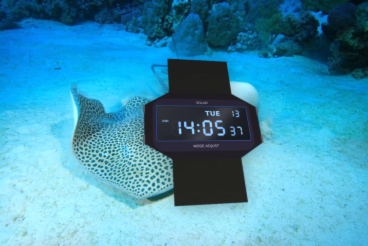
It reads 14:05:37
